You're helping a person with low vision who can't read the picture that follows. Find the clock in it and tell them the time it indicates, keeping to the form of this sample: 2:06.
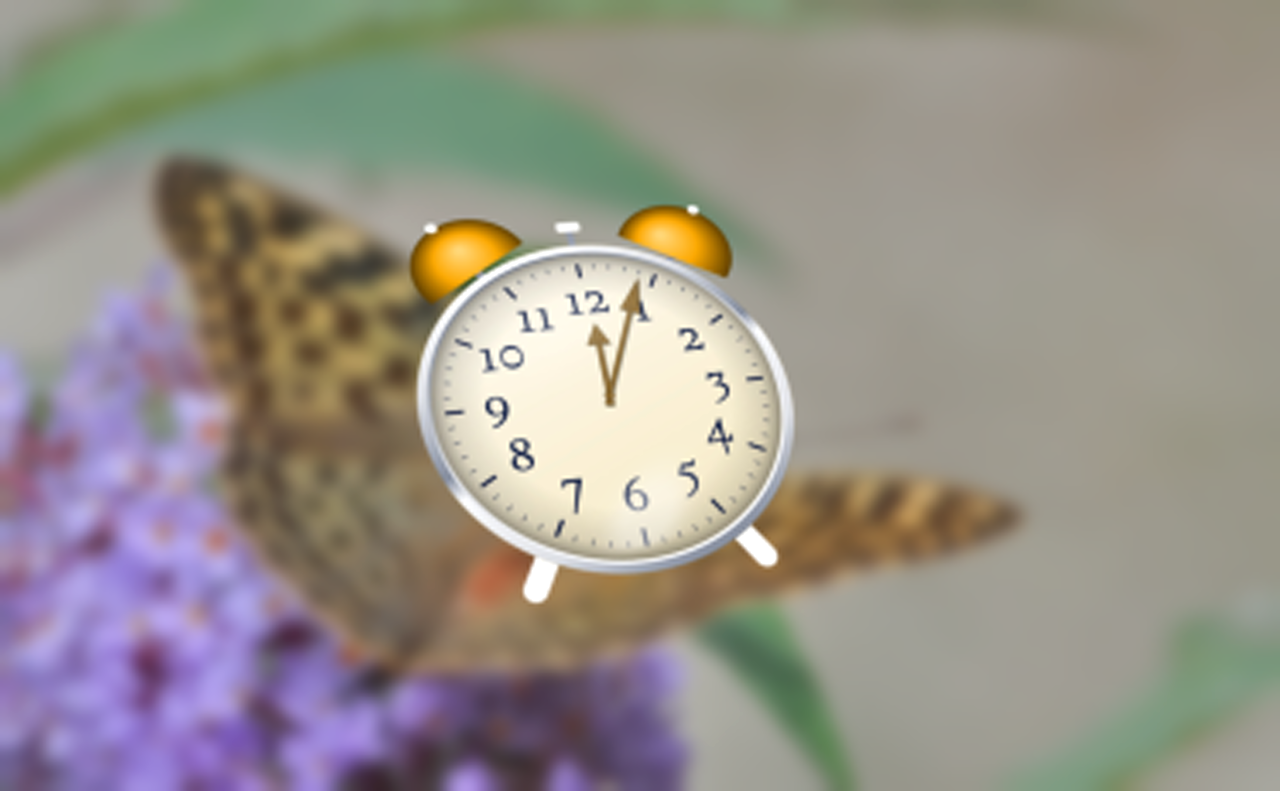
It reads 12:04
